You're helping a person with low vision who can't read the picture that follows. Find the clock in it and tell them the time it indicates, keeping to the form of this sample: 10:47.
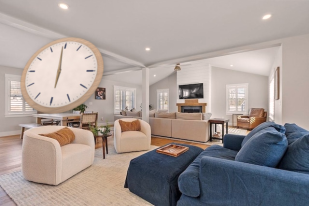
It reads 5:59
